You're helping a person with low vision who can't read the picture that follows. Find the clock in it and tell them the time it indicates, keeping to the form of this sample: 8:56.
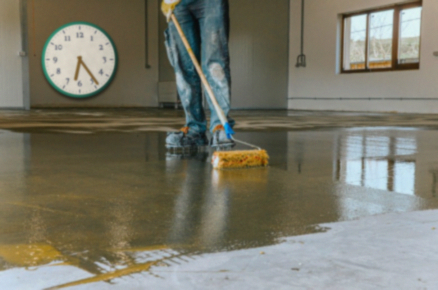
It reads 6:24
